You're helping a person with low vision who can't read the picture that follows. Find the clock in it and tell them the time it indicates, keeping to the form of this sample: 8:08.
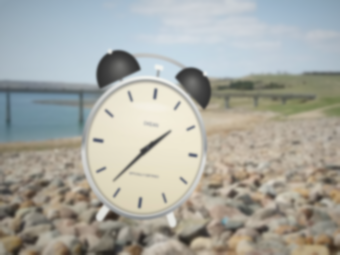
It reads 1:37
